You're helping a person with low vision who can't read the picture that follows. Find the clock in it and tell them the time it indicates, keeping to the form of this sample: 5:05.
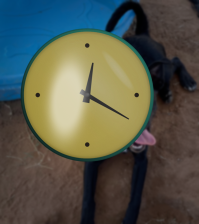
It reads 12:20
